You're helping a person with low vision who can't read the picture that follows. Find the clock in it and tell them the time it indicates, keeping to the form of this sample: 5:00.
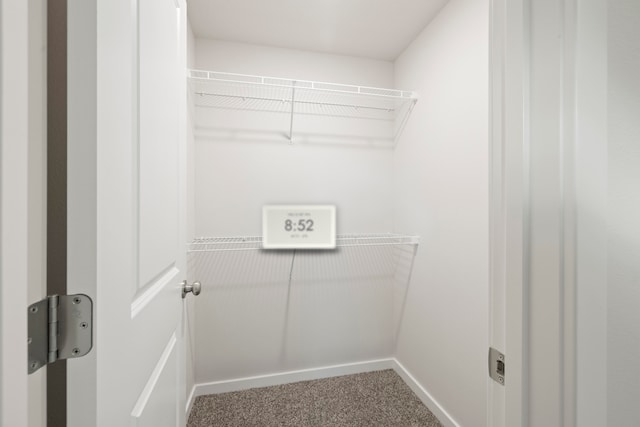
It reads 8:52
